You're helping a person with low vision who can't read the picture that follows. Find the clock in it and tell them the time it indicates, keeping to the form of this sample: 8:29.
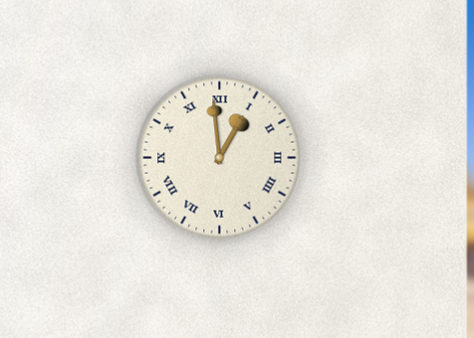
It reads 12:59
